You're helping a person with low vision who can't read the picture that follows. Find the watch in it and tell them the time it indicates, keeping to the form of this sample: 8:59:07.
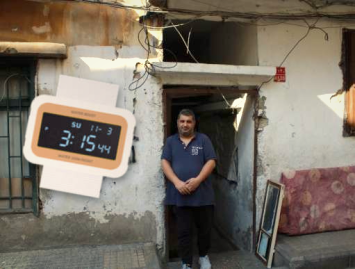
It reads 3:15:44
